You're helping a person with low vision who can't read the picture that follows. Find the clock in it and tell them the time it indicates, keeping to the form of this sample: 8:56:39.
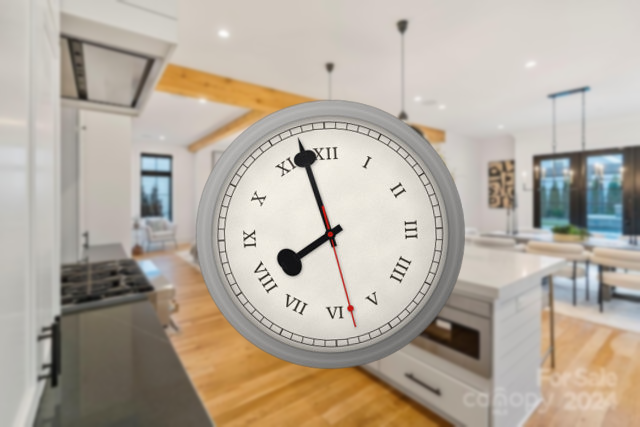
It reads 7:57:28
